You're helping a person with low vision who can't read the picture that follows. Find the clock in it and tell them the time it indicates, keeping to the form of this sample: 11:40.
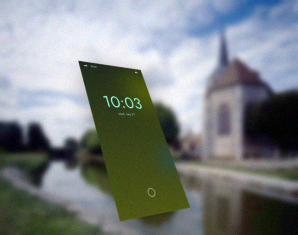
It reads 10:03
